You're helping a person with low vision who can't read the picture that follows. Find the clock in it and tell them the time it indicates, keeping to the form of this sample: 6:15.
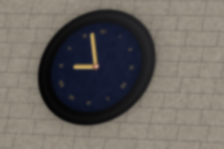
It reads 8:57
